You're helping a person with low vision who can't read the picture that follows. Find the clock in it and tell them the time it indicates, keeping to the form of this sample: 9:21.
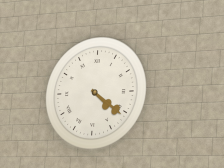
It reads 4:21
